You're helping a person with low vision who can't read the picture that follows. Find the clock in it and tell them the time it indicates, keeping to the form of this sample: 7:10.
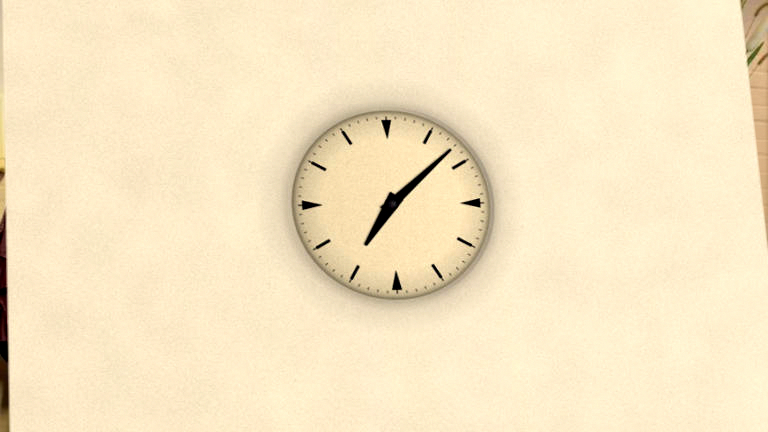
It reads 7:08
